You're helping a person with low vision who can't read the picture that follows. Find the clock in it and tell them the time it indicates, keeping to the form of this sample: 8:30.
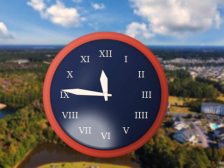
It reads 11:46
